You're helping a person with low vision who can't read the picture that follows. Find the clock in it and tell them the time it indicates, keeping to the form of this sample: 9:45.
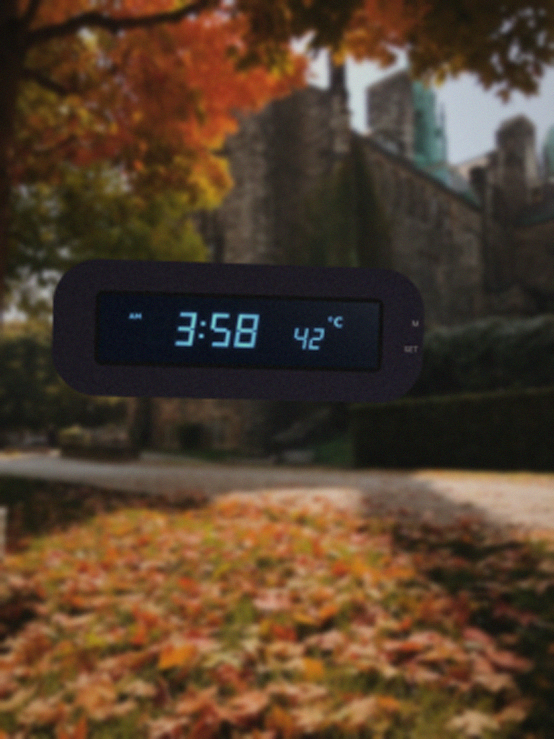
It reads 3:58
